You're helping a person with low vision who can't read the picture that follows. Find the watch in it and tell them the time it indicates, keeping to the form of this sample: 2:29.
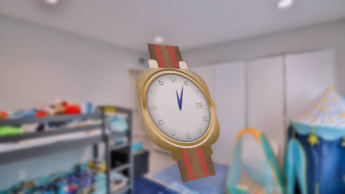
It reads 12:04
